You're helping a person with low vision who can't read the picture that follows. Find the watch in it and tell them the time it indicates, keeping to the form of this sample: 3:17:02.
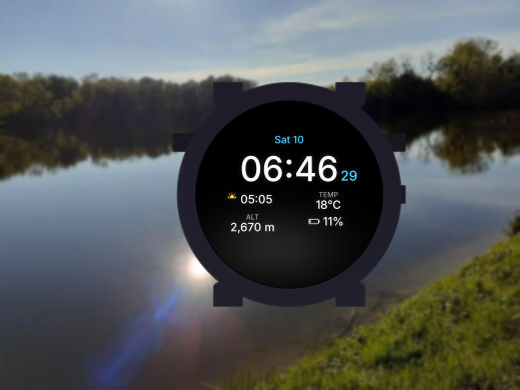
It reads 6:46:29
